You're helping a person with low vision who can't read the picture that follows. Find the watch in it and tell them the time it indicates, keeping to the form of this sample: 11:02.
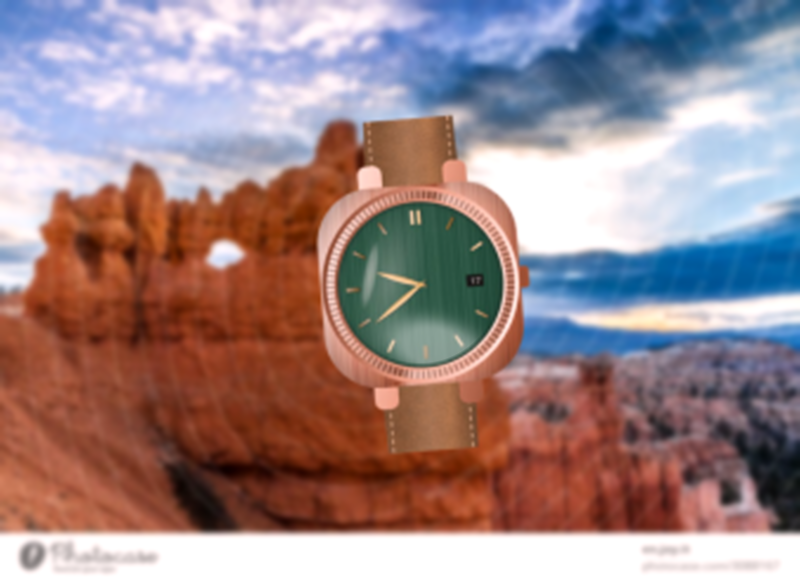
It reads 9:39
